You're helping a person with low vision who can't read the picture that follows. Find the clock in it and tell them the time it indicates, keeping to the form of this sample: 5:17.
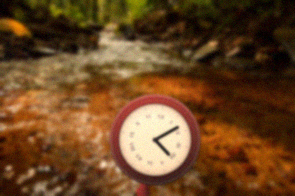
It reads 4:08
